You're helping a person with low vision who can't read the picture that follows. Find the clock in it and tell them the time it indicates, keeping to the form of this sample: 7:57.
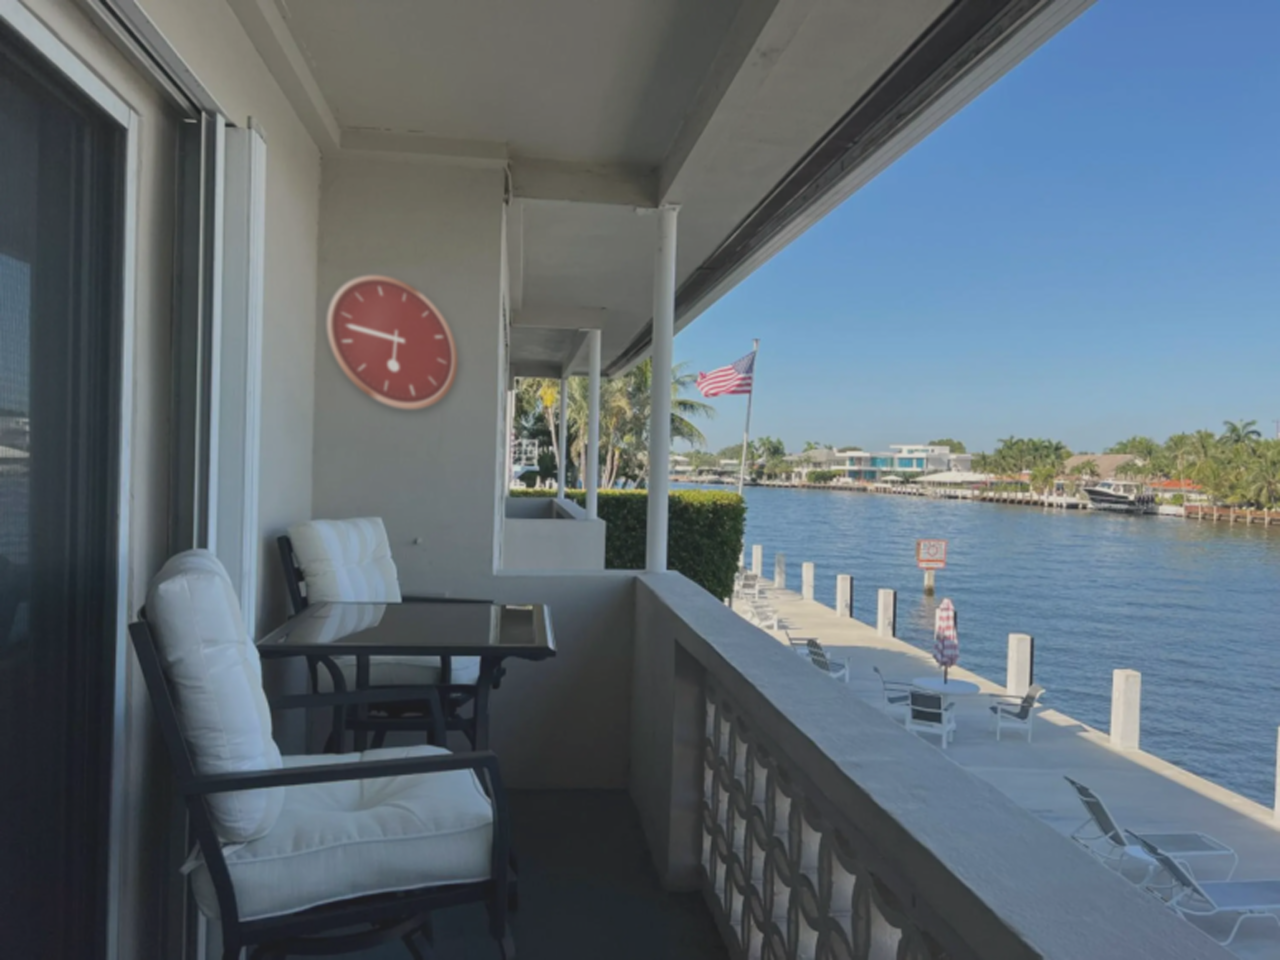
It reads 6:48
